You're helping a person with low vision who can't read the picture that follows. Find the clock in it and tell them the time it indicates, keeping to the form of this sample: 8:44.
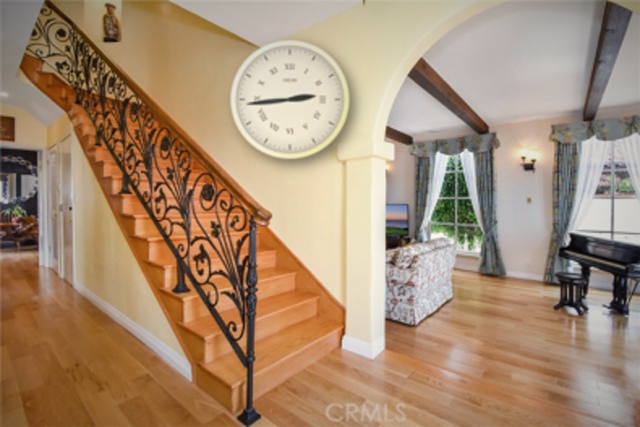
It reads 2:44
